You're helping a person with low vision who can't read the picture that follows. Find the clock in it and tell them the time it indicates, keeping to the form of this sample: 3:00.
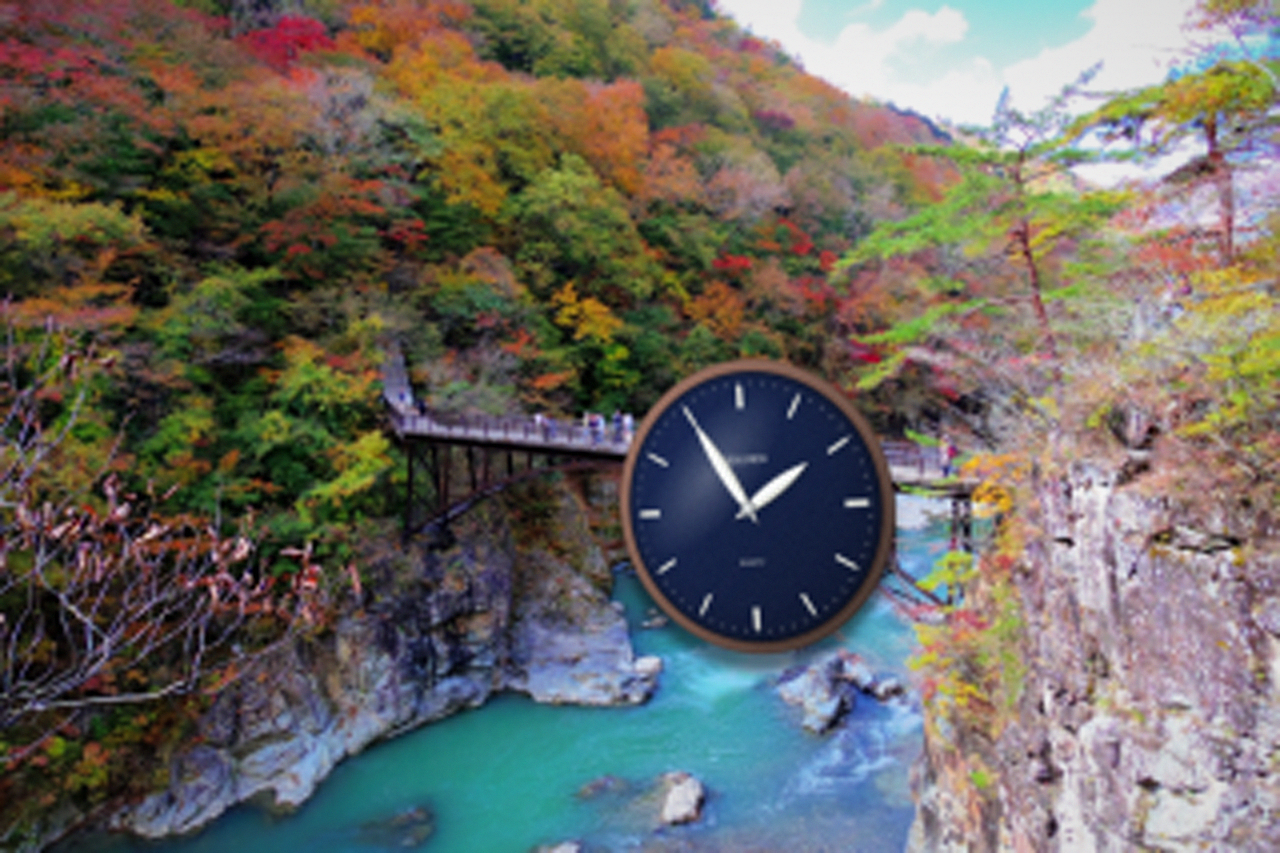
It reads 1:55
